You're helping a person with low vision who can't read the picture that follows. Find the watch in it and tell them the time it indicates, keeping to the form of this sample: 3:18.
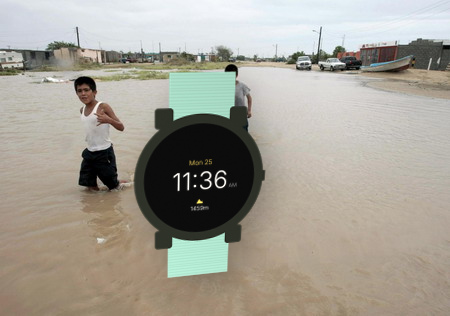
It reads 11:36
